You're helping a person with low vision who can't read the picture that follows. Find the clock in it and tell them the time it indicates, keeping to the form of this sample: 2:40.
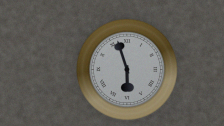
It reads 5:57
